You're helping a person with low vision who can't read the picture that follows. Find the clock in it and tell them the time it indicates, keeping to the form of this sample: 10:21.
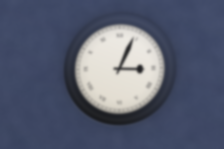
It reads 3:04
